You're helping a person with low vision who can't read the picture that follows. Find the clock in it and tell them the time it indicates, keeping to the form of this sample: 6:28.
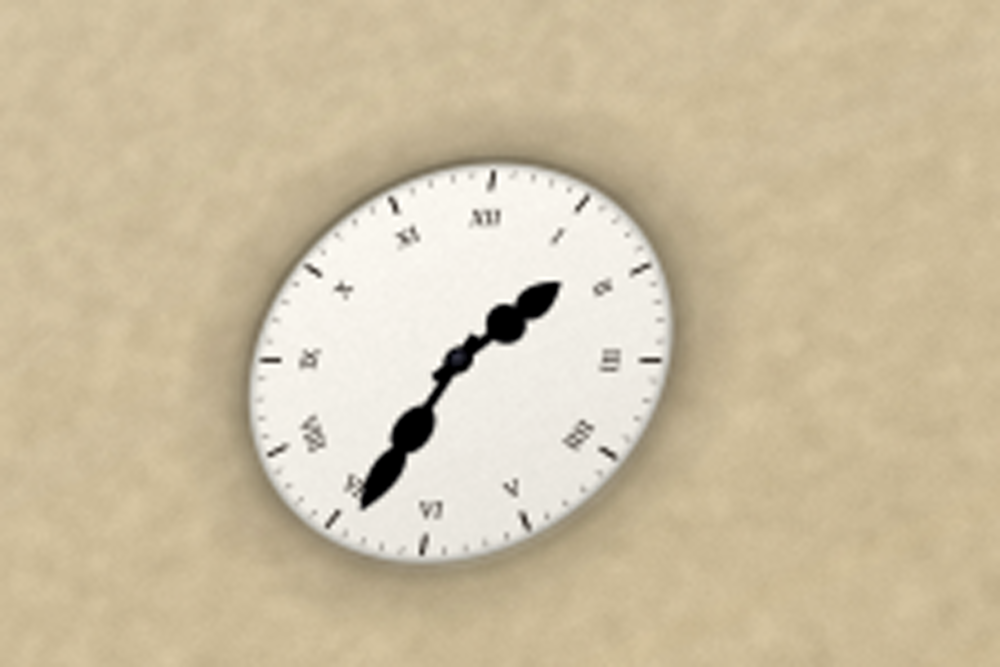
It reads 1:34
